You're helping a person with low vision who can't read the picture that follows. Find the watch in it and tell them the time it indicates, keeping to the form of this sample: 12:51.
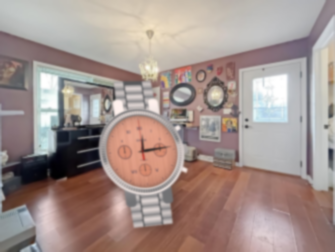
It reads 12:14
